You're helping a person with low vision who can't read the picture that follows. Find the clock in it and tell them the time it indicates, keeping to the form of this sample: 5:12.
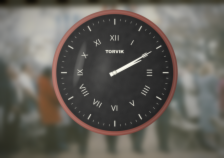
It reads 2:10
